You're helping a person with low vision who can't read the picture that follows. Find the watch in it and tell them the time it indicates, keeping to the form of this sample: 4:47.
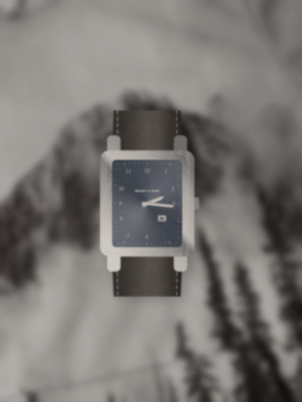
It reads 2:16
